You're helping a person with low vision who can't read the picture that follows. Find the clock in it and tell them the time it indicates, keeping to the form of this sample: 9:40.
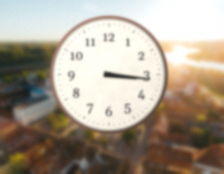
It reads 3:16
